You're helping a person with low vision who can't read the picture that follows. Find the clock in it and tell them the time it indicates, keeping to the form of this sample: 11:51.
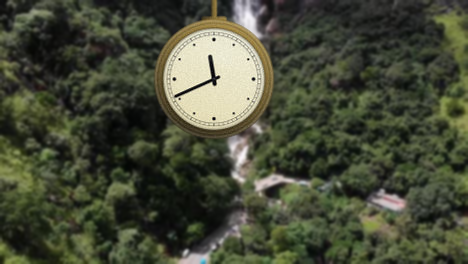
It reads 11:41
